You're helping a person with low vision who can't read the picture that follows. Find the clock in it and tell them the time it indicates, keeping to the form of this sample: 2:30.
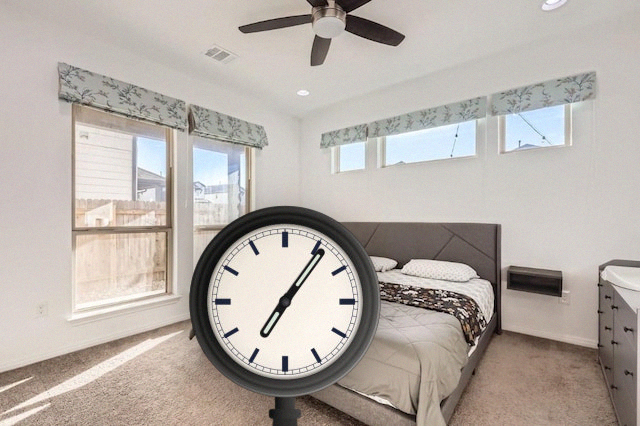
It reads 7:06
